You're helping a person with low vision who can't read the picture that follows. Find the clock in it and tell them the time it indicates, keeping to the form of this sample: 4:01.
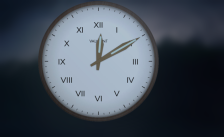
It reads 12:10
